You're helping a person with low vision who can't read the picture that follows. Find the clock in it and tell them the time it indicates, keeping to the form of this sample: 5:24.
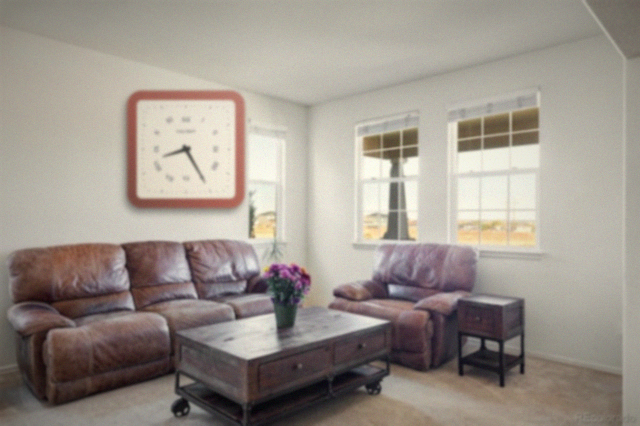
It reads 8:25
